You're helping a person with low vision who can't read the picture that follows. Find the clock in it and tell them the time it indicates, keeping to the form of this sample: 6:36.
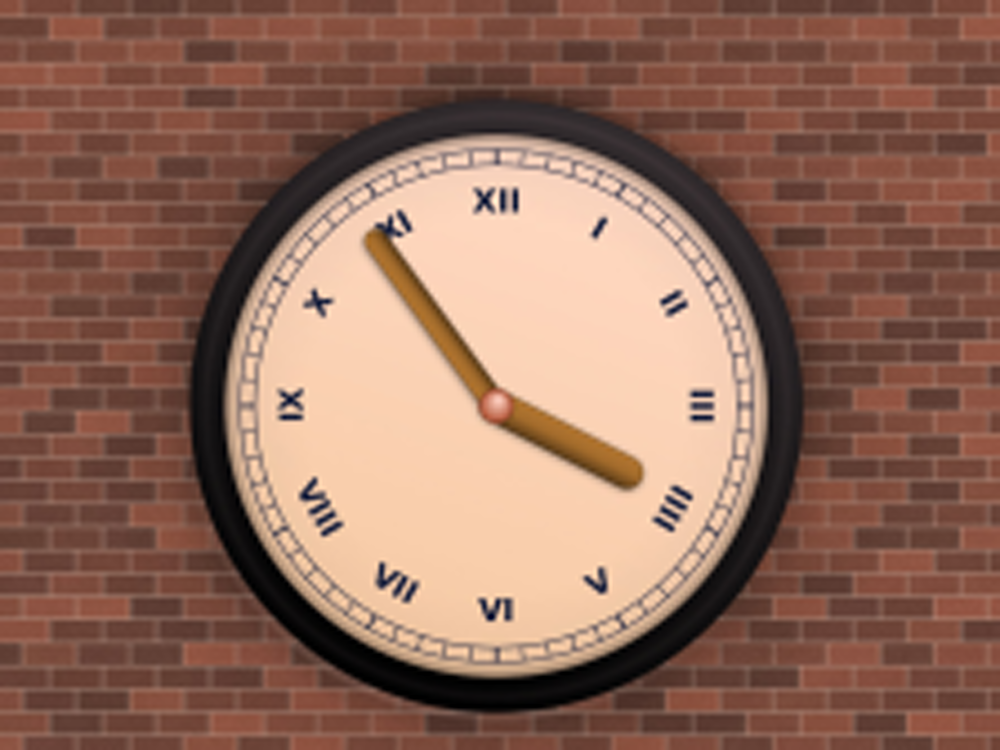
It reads 3:54
